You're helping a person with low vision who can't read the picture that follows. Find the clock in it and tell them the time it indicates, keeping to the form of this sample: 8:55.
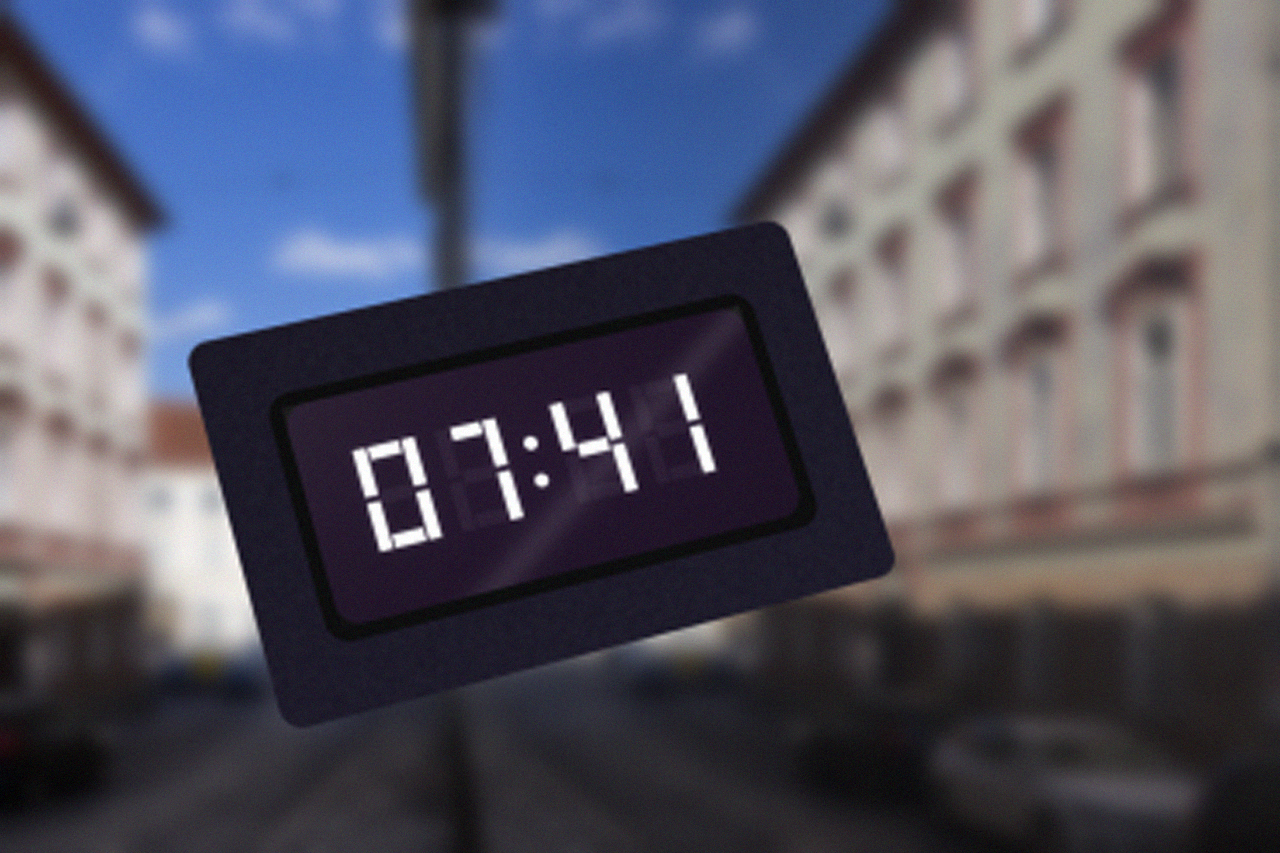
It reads 7:41
